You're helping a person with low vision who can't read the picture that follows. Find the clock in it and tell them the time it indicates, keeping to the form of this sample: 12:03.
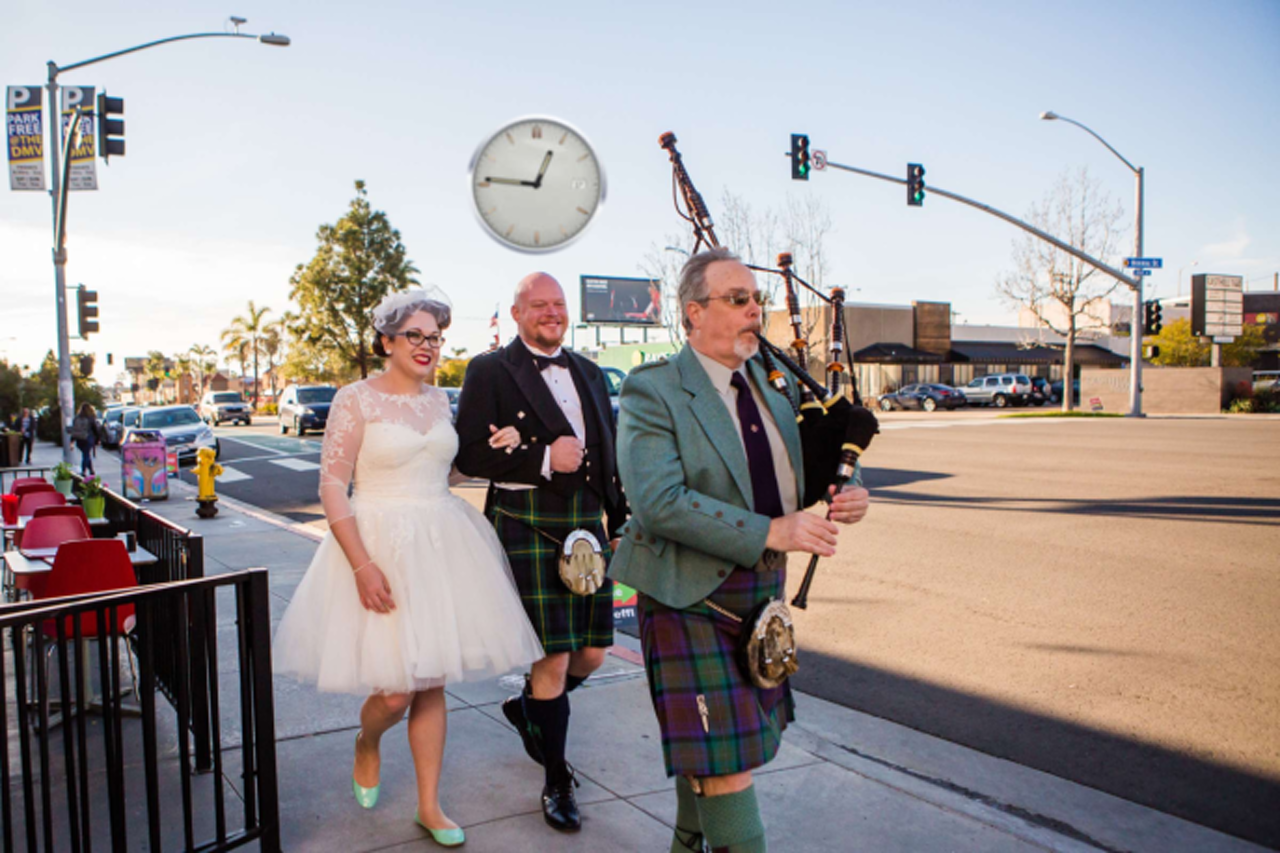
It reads 12:46
